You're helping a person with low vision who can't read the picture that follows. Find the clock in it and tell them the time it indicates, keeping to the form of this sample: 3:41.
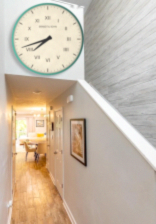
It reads 7:42
